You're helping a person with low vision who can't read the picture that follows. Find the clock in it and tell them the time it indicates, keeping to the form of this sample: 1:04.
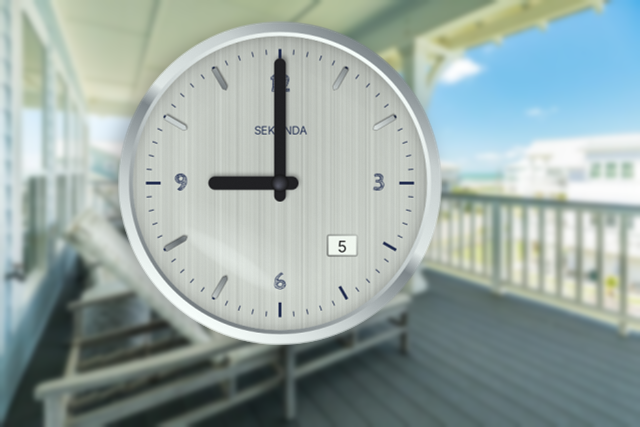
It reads 9:00
